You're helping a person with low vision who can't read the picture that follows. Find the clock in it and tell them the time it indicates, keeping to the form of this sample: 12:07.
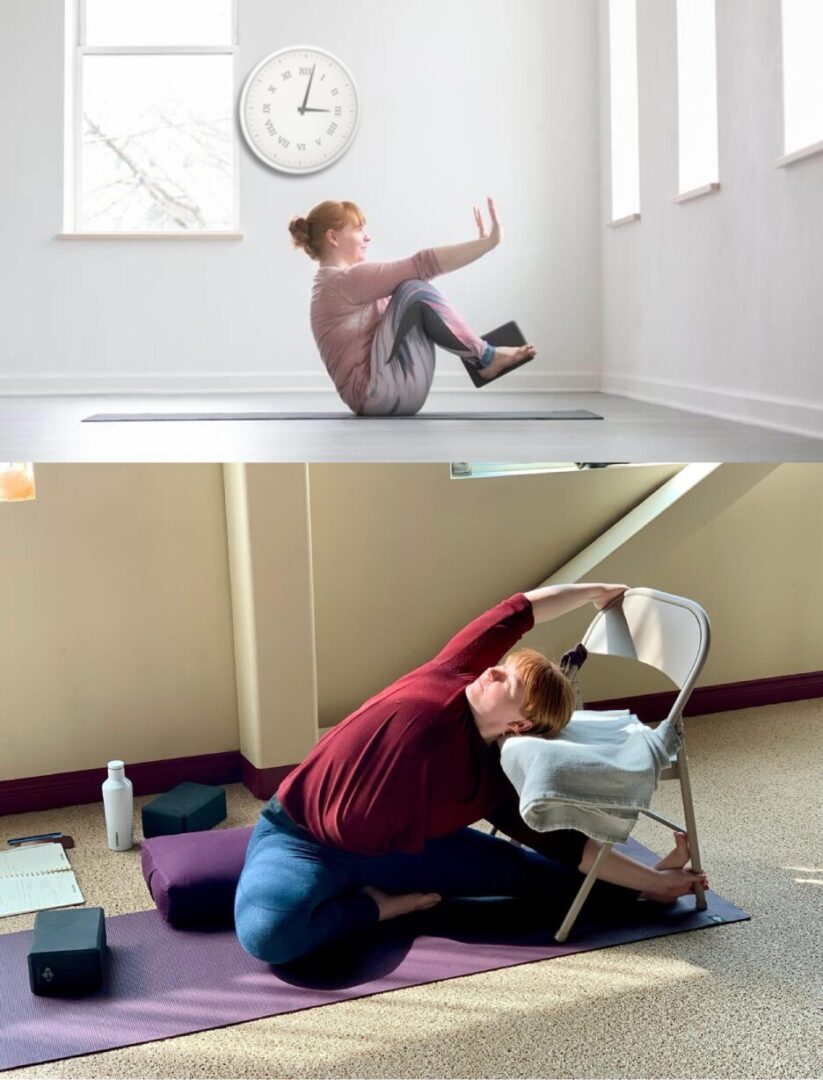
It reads 3:02
